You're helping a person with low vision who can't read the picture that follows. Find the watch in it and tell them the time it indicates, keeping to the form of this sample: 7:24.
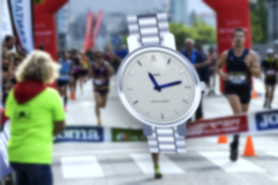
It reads 11:13
